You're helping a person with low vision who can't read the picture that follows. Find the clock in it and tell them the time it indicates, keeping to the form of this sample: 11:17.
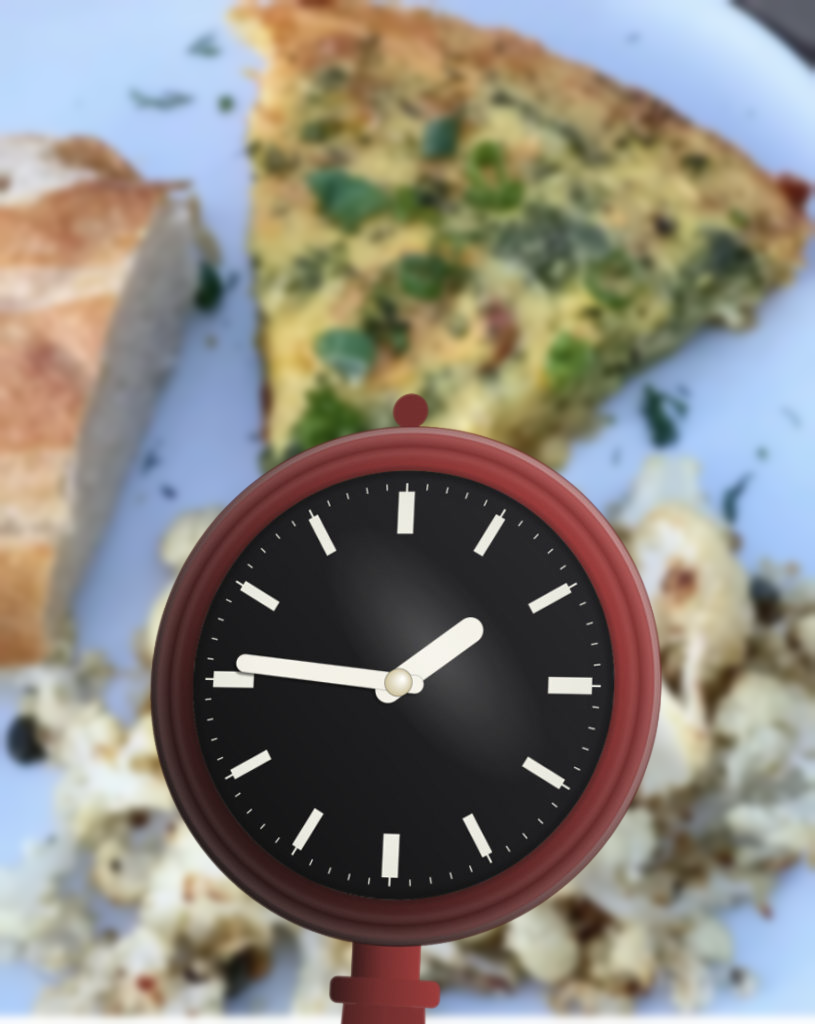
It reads 1:46
